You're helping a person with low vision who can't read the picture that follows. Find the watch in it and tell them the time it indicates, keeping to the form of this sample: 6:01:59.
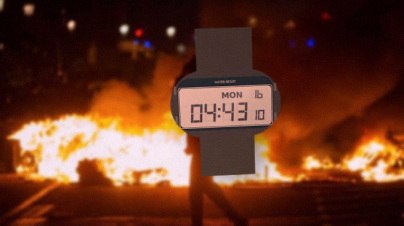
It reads 4:43:10
